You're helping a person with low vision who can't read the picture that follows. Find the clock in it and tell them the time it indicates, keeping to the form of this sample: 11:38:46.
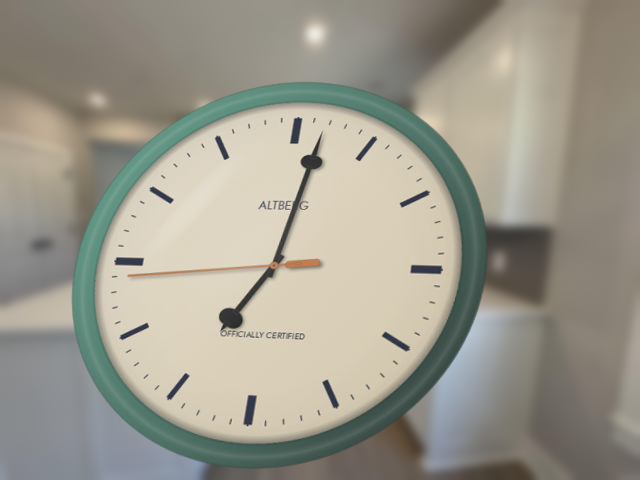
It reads 7:01:44
